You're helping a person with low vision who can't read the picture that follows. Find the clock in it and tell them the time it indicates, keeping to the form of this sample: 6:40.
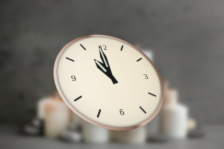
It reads 10:59
